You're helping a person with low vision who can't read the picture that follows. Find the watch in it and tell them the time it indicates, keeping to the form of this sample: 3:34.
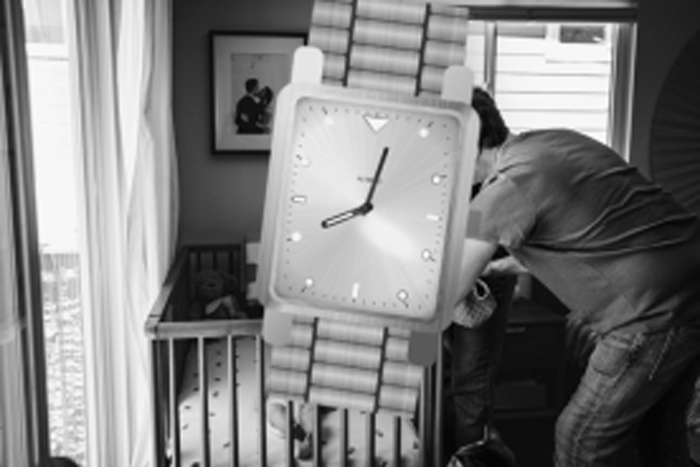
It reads 8:02
